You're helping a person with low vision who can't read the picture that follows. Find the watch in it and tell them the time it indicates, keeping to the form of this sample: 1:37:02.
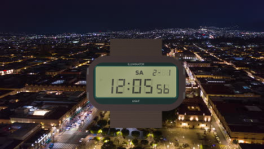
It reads 12:05:56
